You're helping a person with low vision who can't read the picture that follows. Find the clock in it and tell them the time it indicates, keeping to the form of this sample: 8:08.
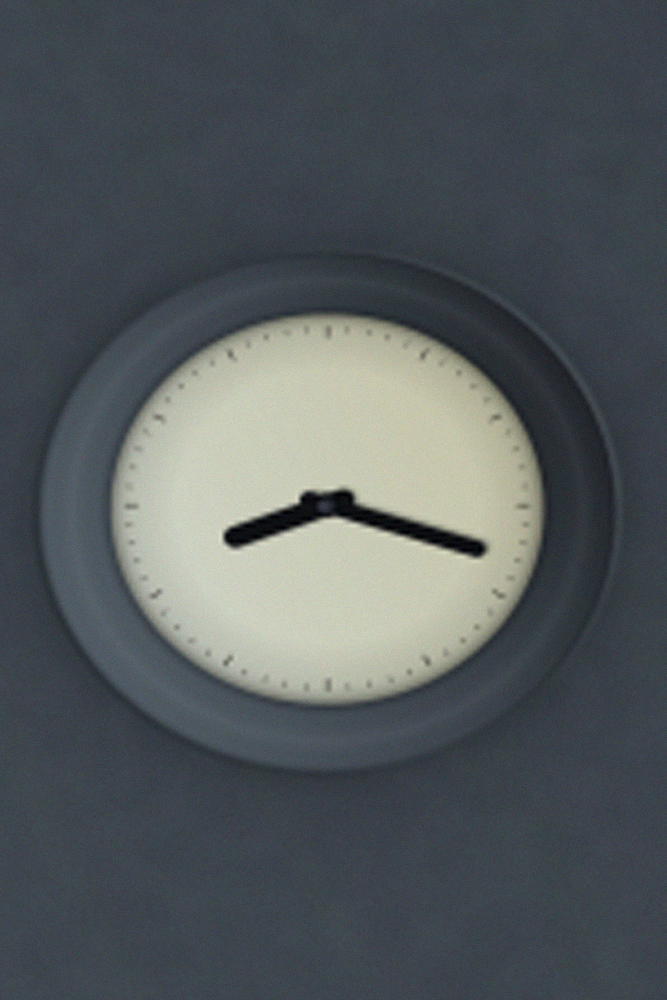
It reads 8:18
